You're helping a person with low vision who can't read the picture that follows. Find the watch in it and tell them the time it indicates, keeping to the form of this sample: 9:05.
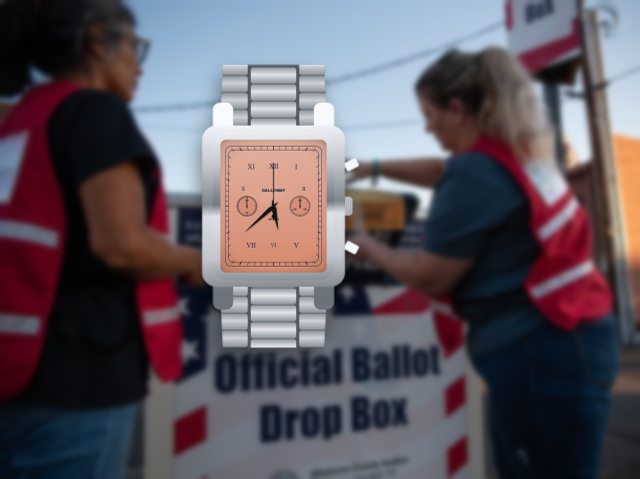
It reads 5:38
